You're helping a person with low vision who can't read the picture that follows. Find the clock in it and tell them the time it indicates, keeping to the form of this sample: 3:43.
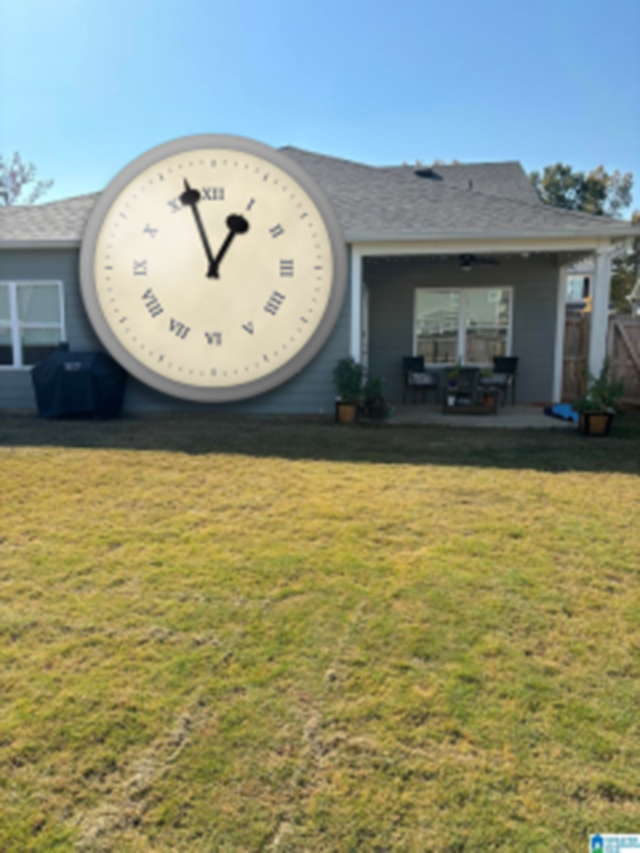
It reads 12:57
